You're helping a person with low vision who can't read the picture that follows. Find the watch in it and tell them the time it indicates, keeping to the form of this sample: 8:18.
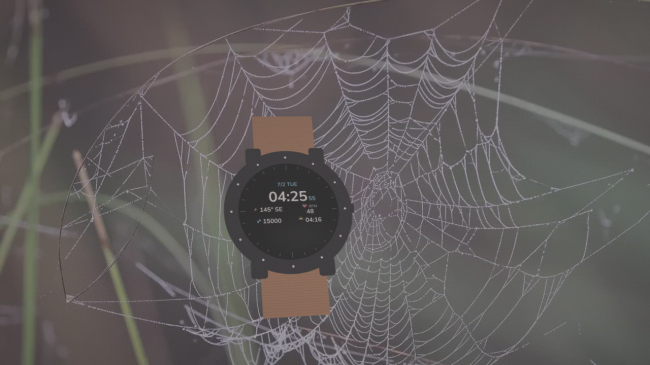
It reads 4:25
